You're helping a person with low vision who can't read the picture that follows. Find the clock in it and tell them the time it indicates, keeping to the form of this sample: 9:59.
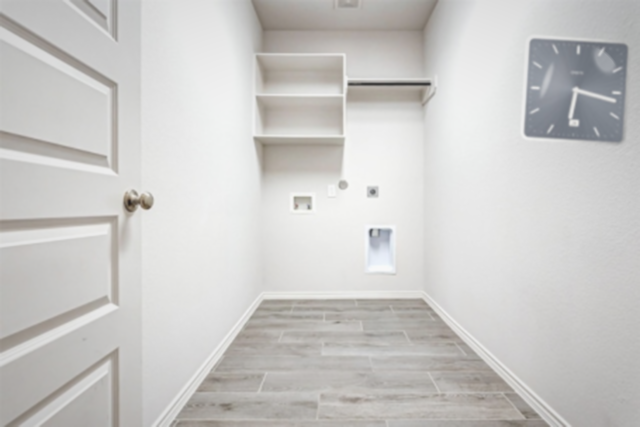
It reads 6:17
